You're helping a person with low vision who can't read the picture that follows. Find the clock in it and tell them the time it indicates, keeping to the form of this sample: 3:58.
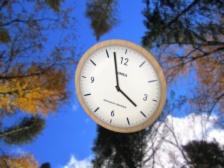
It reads 3:57
